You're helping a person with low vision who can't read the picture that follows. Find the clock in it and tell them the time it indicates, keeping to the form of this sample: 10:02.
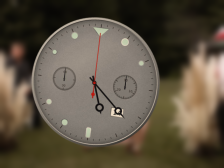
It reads 5:22
